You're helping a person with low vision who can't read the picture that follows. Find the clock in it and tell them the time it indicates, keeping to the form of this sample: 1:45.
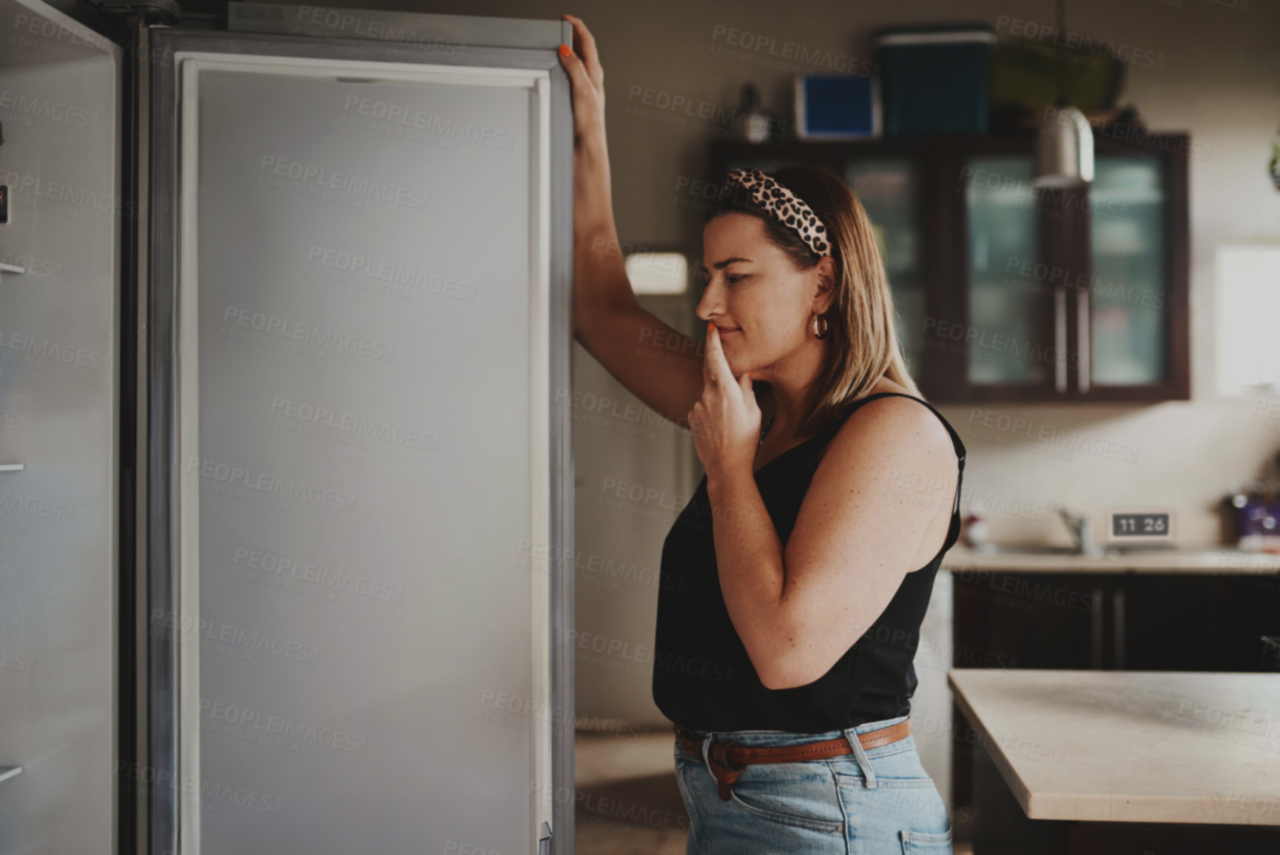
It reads 11:26
